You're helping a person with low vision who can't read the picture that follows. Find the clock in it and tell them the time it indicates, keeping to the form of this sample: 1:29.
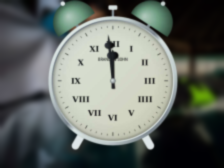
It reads 11:59
